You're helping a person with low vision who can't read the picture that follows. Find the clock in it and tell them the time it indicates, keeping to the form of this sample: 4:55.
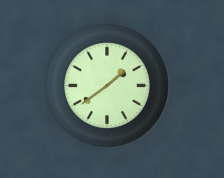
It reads 1:39
